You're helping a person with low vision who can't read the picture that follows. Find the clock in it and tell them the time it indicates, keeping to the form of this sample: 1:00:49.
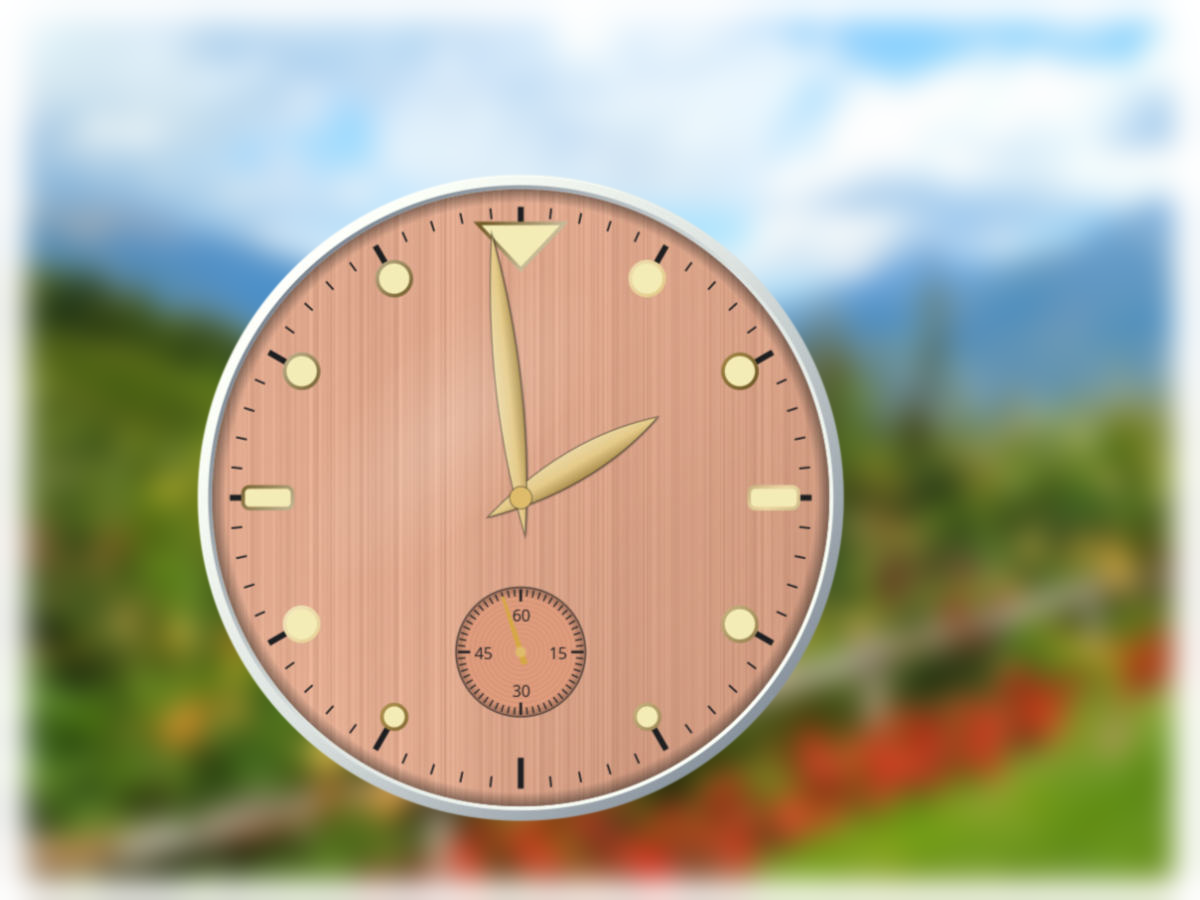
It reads 1:58:57
